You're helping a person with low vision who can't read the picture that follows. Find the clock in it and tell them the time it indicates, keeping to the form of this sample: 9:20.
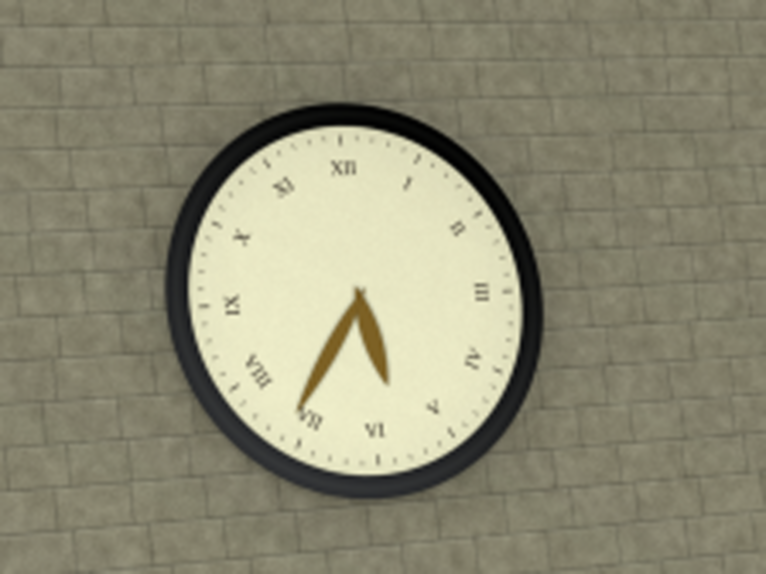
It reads 5:36
